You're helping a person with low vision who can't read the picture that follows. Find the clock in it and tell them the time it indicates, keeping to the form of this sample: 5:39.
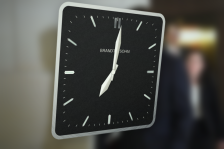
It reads 7:01
